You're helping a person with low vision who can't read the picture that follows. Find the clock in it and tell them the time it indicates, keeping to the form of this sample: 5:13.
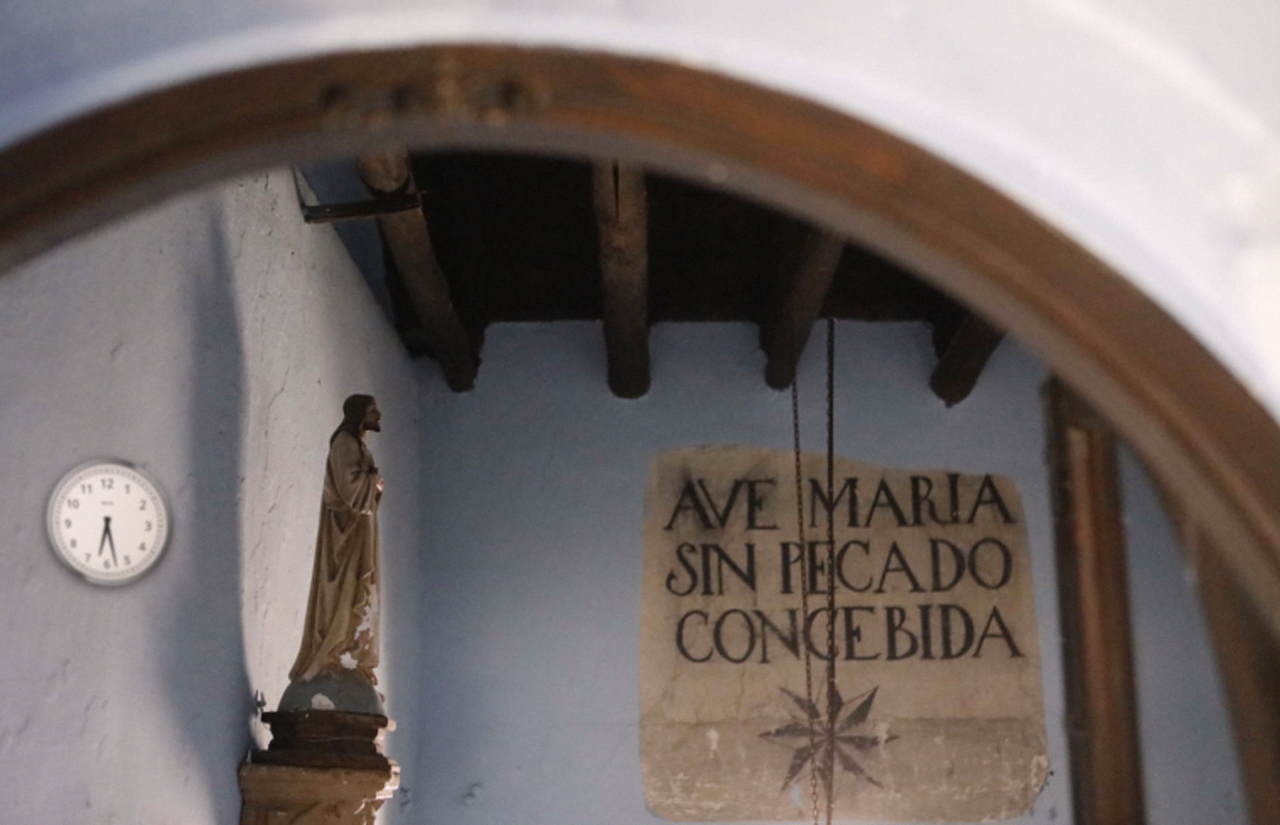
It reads 6:28
